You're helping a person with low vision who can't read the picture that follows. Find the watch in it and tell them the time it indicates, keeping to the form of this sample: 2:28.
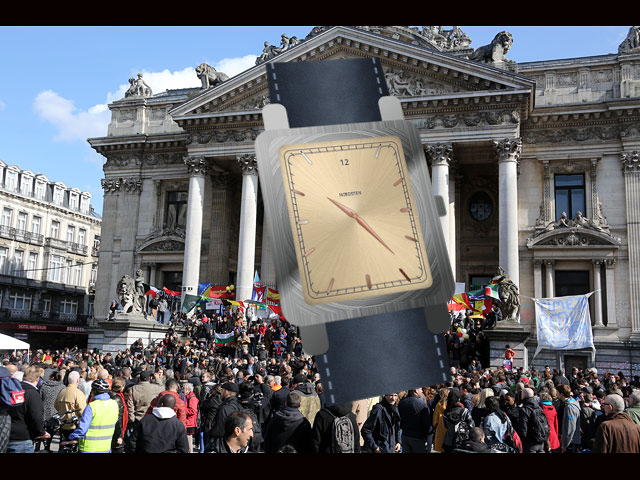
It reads 10:24
